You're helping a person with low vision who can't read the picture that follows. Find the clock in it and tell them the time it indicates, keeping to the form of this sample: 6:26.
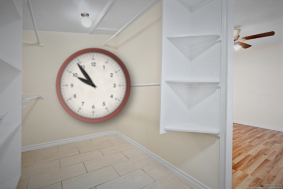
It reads 9:54
